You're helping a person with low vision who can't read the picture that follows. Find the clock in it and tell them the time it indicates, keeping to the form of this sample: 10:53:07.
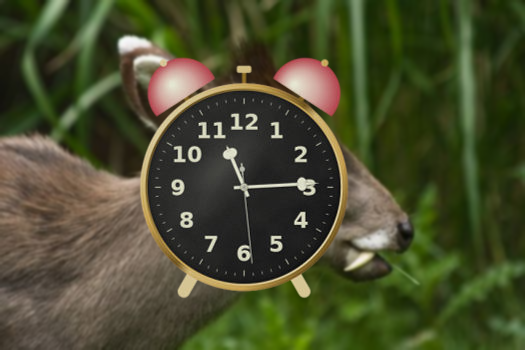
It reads 11:14:29
